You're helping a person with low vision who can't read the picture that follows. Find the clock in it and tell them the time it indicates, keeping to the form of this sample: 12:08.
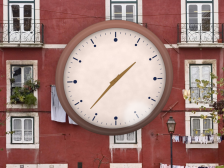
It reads 1:37
